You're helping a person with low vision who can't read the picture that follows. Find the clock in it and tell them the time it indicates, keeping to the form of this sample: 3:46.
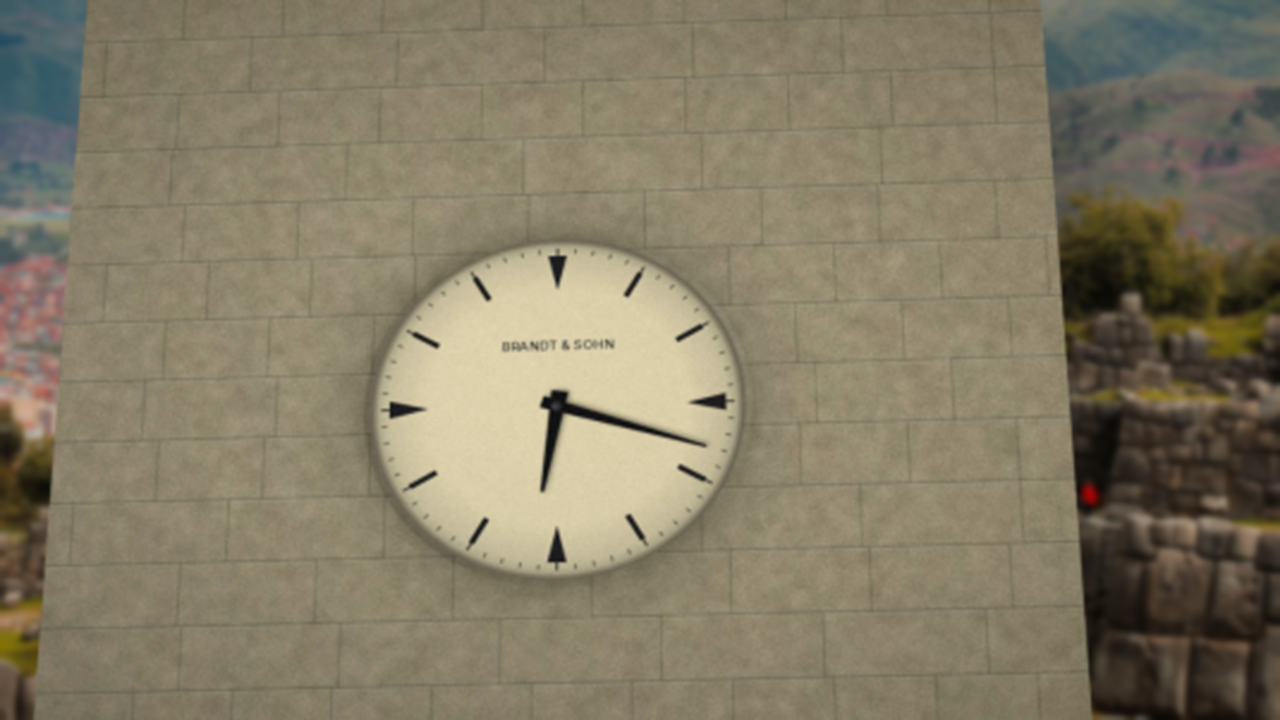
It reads 6:18
